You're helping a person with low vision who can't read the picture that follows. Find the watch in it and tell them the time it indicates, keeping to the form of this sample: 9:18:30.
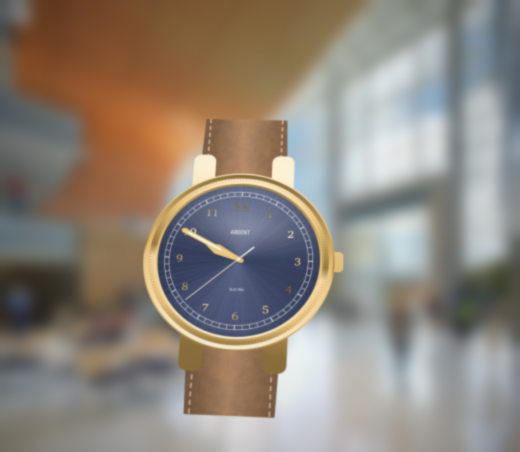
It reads 9:49:38
